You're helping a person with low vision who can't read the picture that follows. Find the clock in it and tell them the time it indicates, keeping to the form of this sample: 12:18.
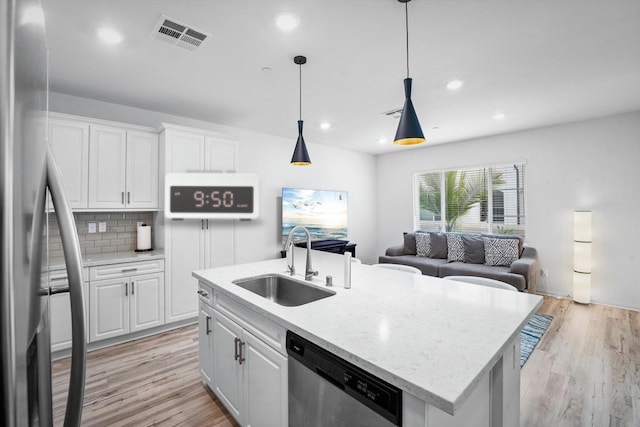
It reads 9:50
